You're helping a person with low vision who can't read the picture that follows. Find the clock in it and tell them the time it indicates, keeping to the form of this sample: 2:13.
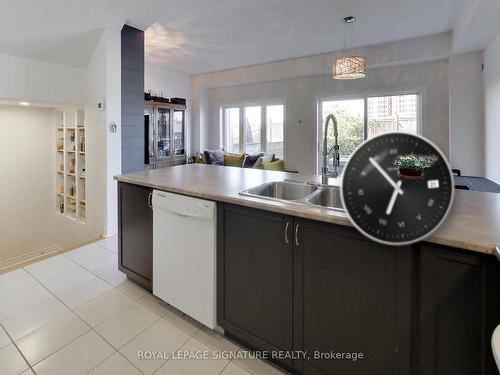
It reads 6:54
